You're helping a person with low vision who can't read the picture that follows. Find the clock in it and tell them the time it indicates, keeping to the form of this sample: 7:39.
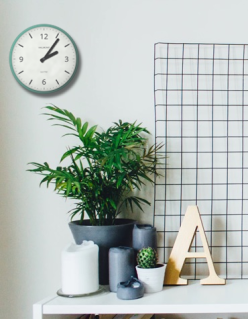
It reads 2:06
